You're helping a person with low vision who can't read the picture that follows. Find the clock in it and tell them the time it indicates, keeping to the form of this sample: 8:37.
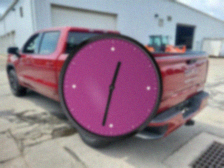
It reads 12:32
